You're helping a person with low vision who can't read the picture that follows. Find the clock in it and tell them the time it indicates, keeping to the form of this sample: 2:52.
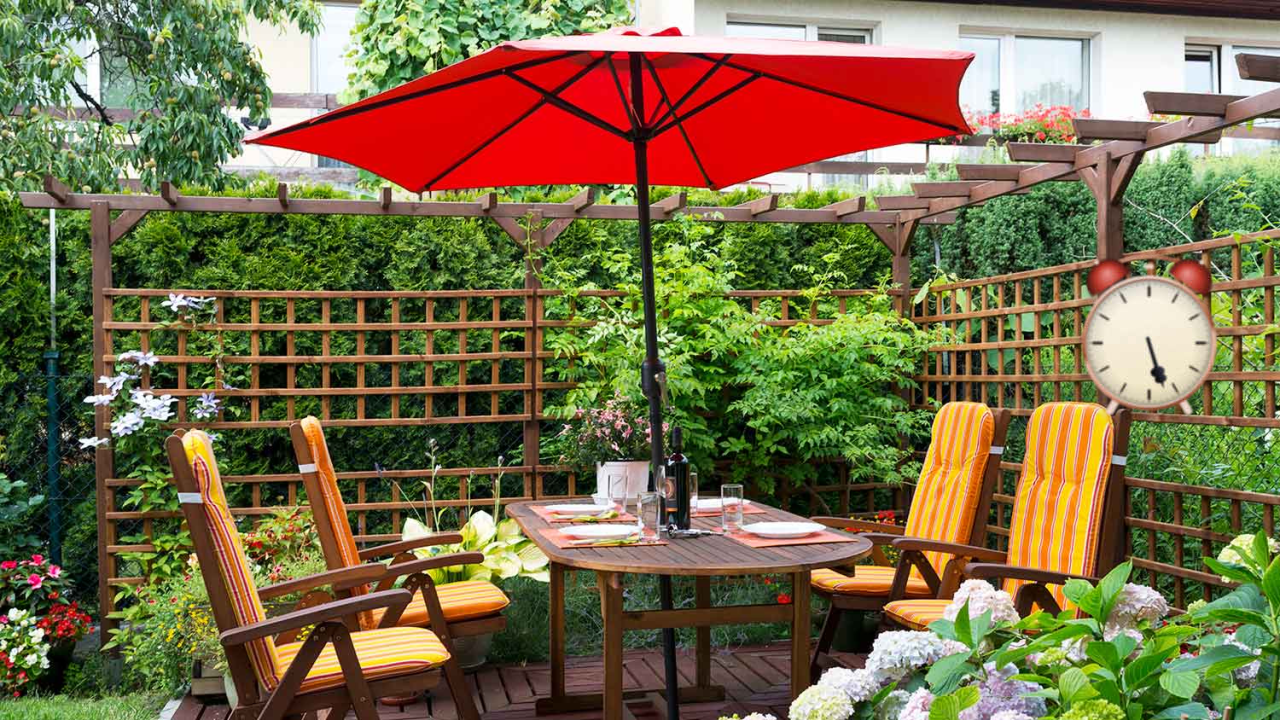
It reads 5:27
